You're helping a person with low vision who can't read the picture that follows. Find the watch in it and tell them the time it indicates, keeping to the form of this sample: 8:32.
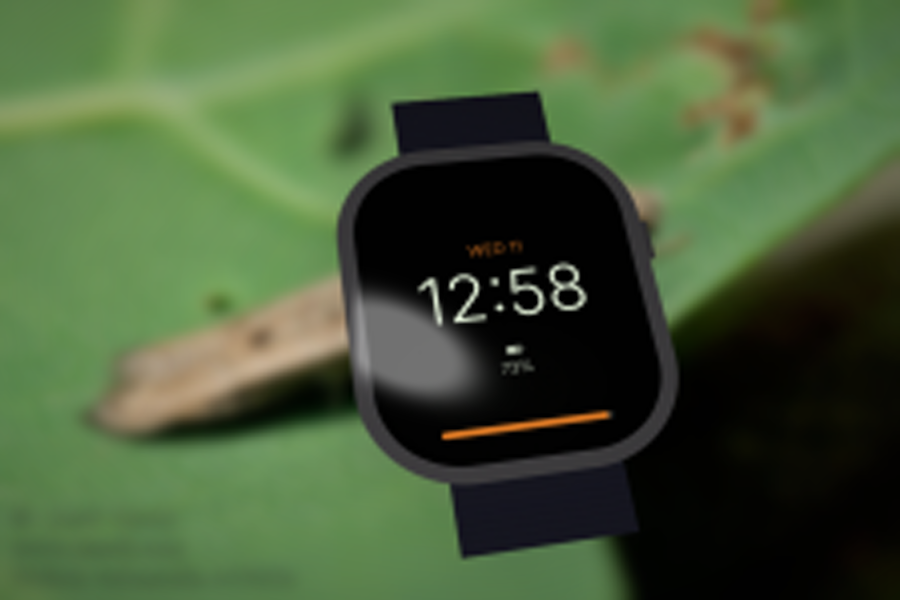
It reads 12:58
